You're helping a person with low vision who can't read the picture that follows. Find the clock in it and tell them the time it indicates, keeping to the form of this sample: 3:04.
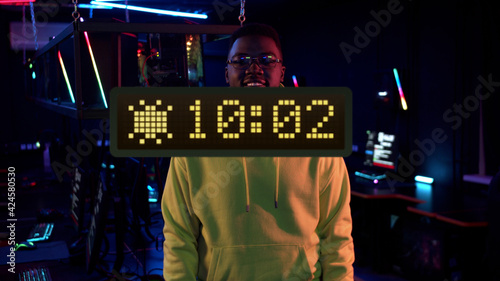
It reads 10:02
